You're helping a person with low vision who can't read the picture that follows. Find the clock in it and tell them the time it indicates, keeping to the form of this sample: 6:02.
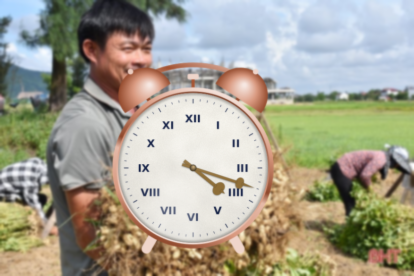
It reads 4:18
